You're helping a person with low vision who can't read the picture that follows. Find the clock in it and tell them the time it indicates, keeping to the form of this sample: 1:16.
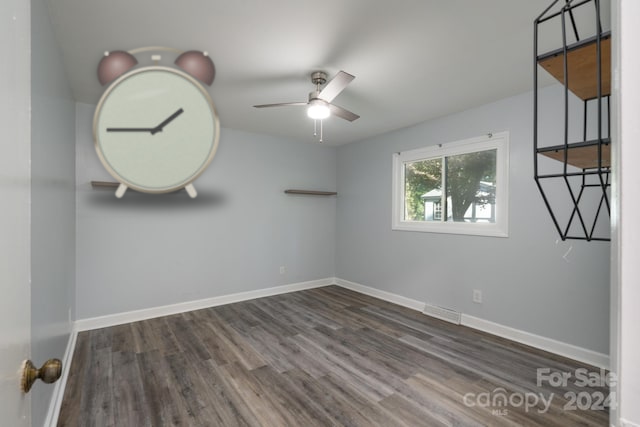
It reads 1:45
